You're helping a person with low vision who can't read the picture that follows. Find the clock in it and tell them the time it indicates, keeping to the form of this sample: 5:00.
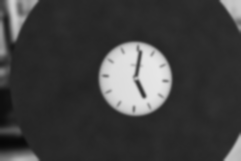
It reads 5:01
